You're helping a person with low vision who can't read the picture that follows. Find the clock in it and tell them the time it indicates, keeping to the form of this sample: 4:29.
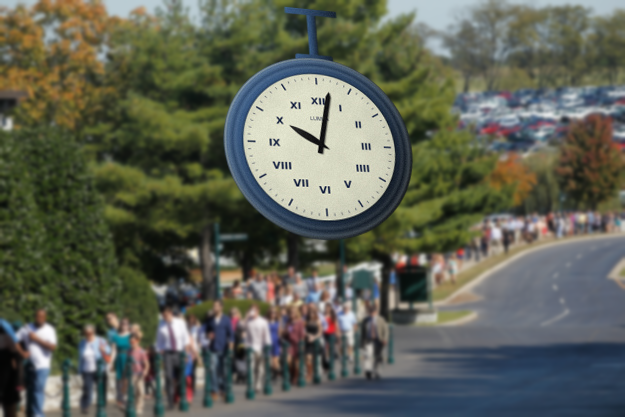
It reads 10:02
